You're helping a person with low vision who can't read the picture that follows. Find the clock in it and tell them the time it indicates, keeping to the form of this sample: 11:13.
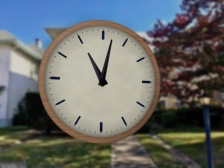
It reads 11:02
